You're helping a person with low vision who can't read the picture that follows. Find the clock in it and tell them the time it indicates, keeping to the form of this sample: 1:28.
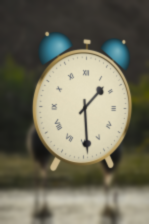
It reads 1:29
